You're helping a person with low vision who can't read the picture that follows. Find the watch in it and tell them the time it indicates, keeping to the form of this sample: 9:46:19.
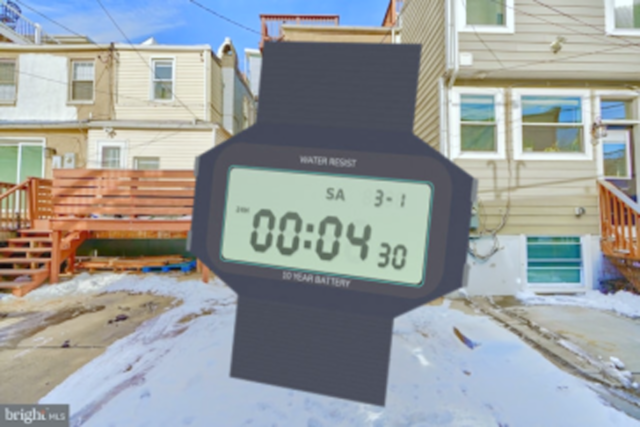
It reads 0:04:30
